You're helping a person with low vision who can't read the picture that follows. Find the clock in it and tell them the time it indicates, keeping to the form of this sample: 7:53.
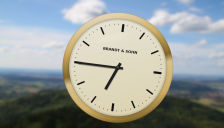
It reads 6:45
